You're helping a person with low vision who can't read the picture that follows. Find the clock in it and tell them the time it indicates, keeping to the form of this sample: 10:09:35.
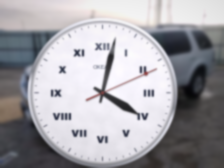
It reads 4:02:11
